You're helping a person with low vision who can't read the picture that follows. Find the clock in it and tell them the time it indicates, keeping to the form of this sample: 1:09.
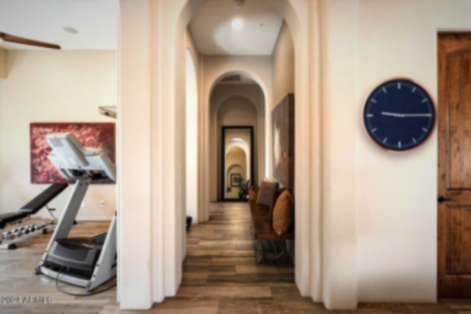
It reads 9:15
